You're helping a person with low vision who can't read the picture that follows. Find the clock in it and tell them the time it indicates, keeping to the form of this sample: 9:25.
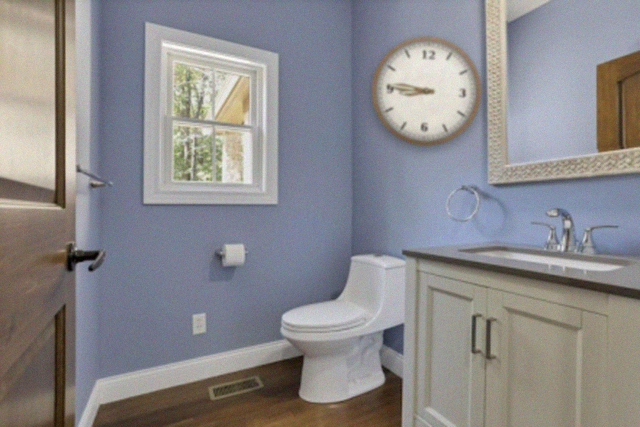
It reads 8:46
